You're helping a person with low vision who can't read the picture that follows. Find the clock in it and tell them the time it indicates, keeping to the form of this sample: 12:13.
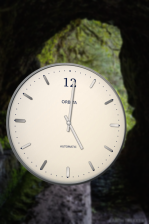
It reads 5:01
